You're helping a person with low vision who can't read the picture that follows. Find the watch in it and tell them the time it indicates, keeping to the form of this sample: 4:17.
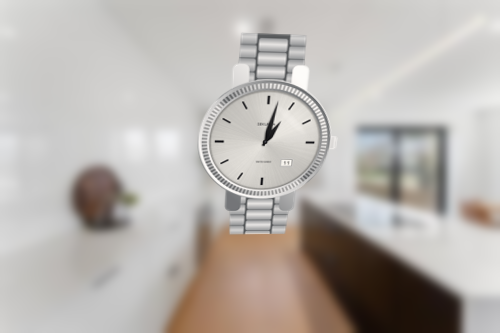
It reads 1:02
